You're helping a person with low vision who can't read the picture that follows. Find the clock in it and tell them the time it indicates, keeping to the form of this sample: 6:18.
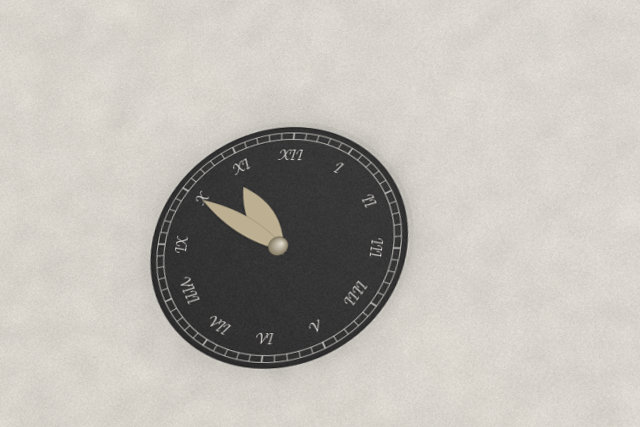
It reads 10:50
